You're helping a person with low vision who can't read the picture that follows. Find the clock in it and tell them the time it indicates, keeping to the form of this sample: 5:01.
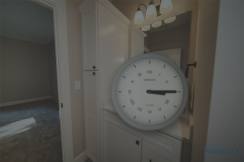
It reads 3:15
